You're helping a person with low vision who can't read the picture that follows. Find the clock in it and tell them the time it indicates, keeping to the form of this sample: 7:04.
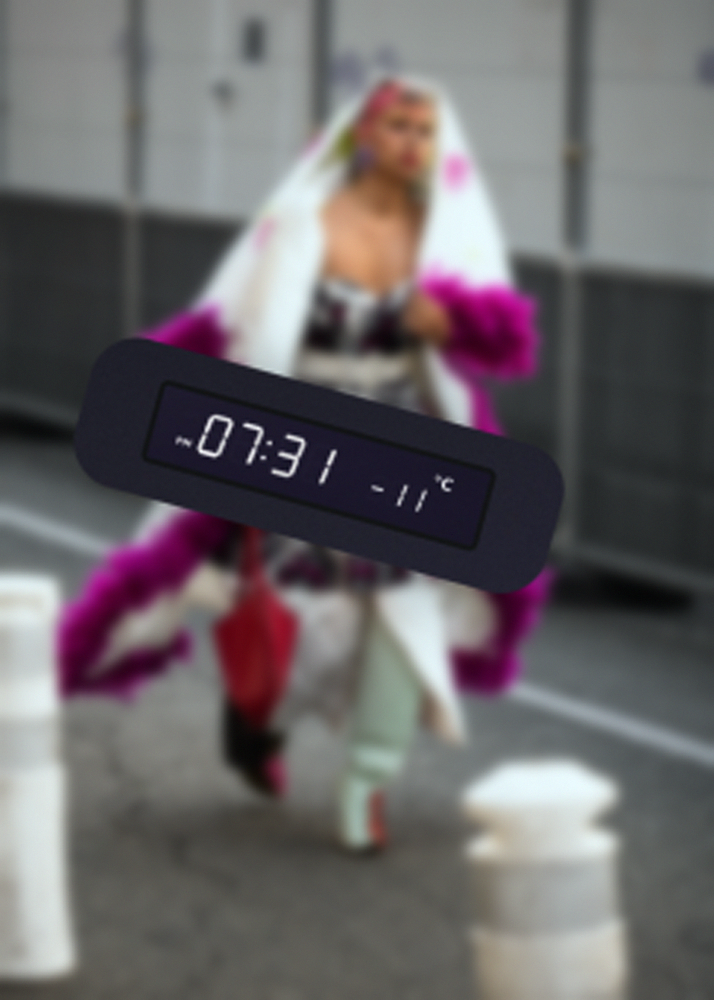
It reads 7:31
